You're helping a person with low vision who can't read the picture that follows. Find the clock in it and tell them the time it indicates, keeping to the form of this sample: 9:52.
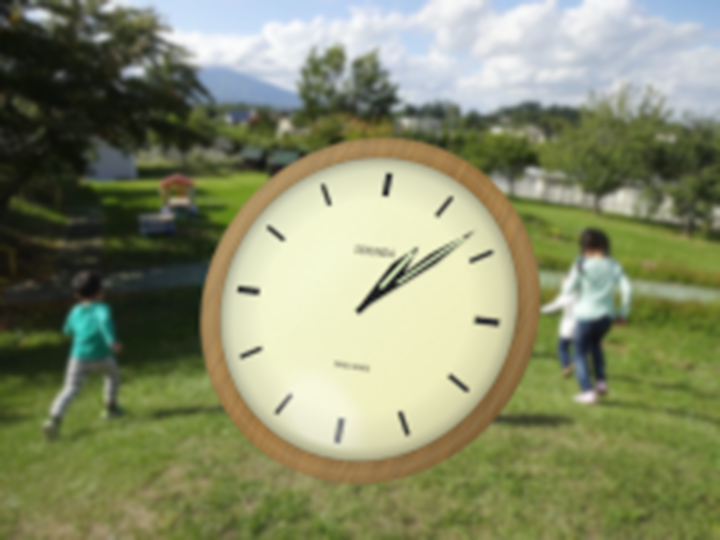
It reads 1:08
